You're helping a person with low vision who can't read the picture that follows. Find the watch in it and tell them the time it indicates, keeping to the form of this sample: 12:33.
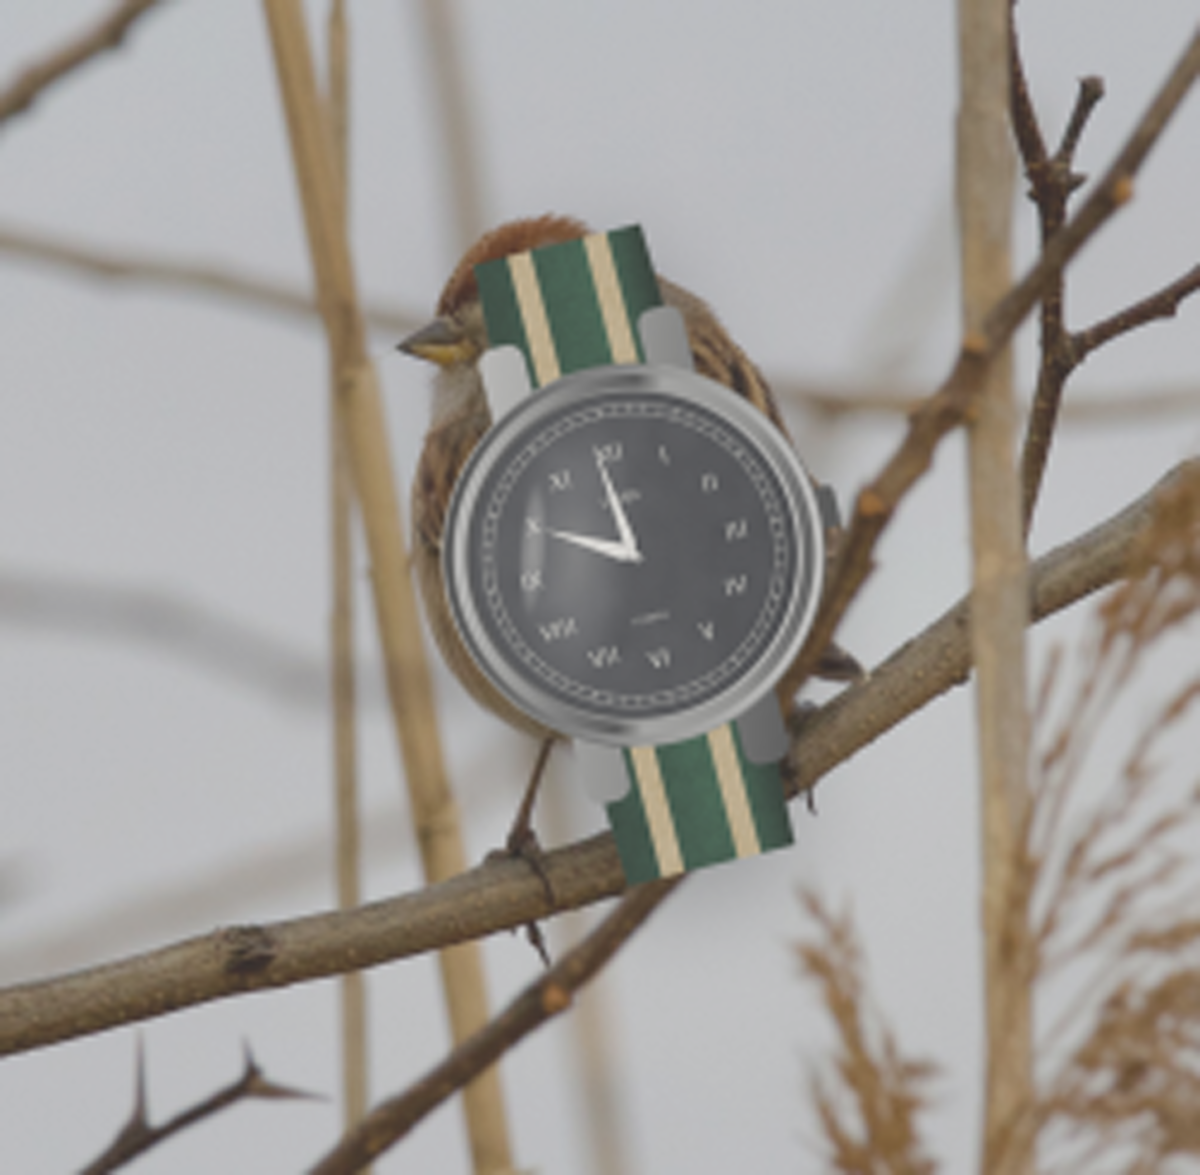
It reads 9:59
